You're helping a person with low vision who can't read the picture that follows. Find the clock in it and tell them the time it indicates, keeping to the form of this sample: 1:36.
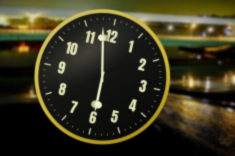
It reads 5:58
